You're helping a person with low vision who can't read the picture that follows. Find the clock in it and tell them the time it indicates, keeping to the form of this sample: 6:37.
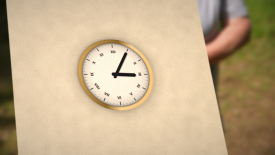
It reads 3:05
